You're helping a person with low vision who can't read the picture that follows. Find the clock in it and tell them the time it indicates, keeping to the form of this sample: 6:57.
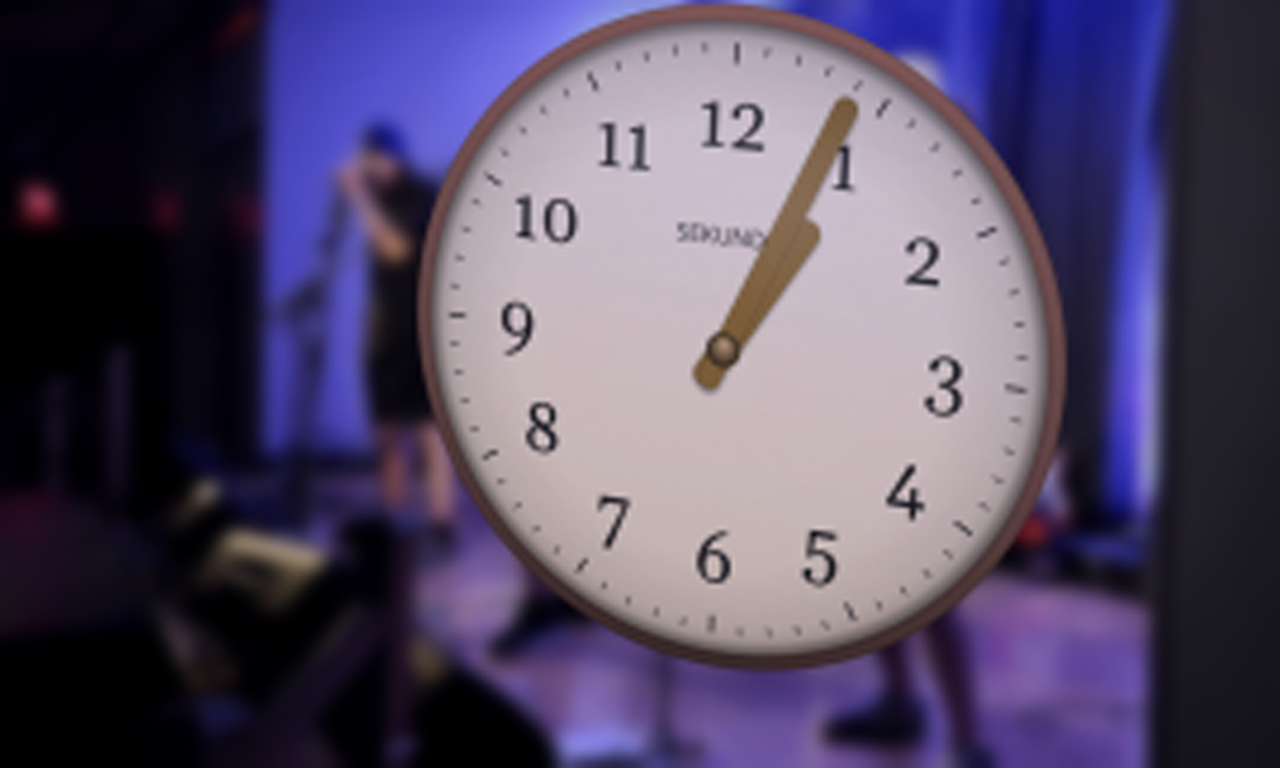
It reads 1:04
